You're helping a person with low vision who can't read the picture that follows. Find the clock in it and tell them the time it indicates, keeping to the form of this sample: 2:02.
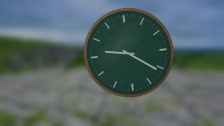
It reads 9:21
